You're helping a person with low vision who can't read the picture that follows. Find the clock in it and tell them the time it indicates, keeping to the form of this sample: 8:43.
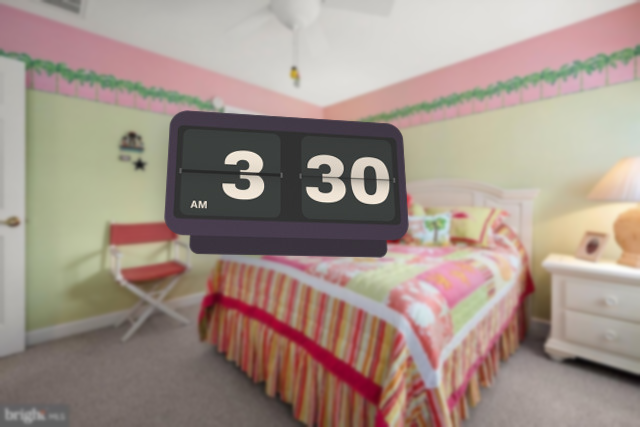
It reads 3:30
